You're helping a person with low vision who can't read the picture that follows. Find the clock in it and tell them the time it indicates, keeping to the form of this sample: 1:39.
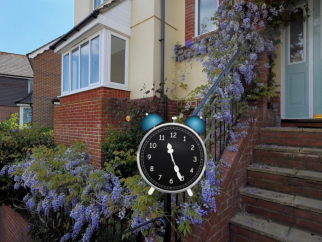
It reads 11:26
